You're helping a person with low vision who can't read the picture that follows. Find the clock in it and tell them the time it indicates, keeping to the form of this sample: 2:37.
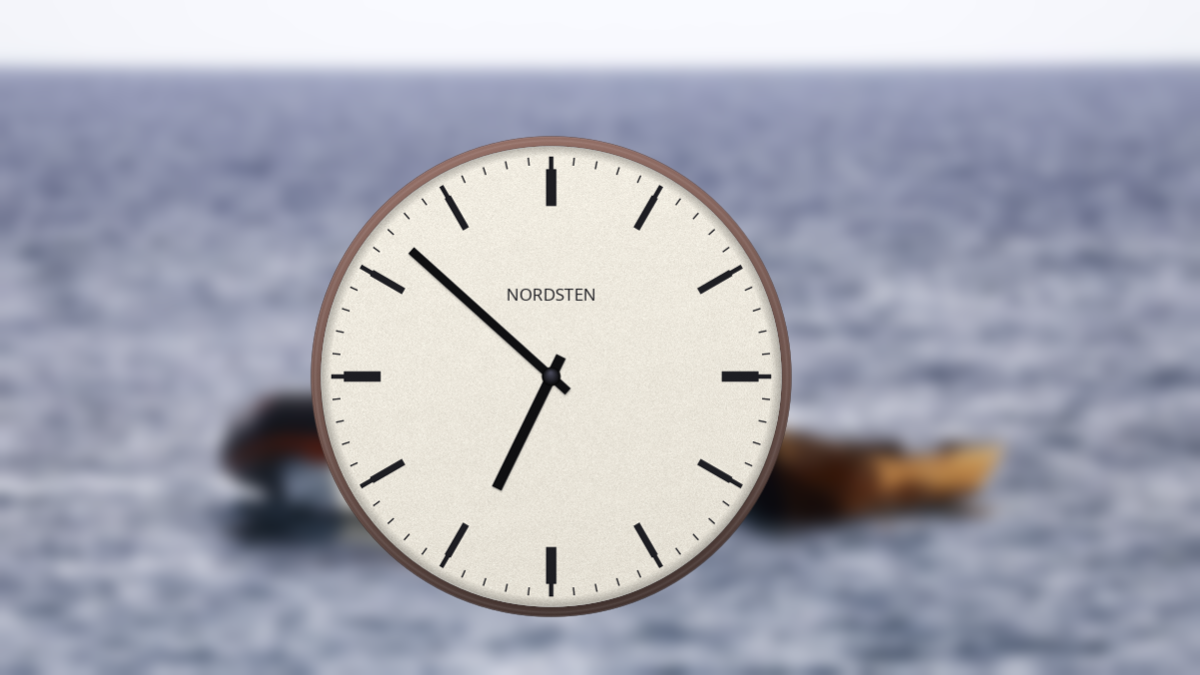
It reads 6:52
